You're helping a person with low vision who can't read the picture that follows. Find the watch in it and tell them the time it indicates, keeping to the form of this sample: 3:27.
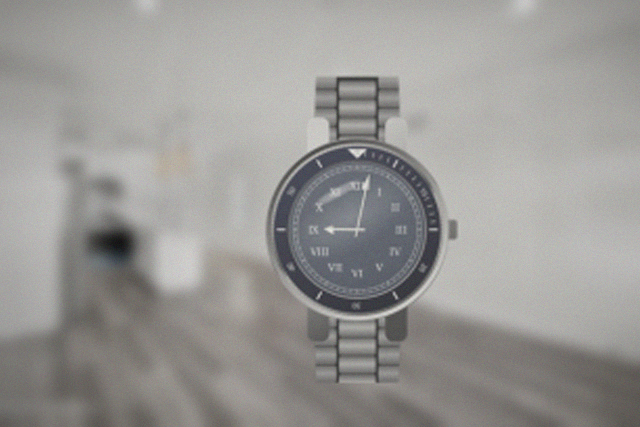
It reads 9:02
